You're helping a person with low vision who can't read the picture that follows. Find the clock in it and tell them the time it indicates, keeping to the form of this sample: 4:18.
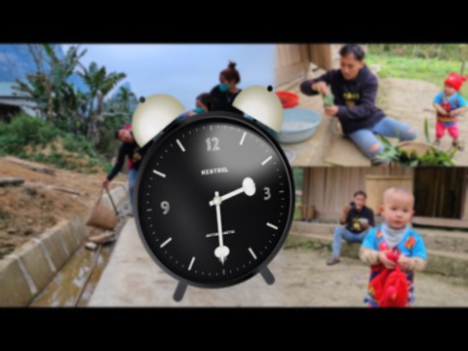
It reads 2:30
